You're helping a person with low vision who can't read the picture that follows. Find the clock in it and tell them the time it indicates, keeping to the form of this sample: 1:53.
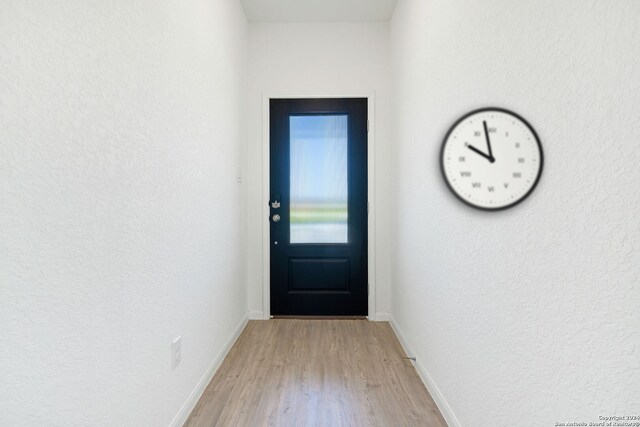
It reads 9:58
